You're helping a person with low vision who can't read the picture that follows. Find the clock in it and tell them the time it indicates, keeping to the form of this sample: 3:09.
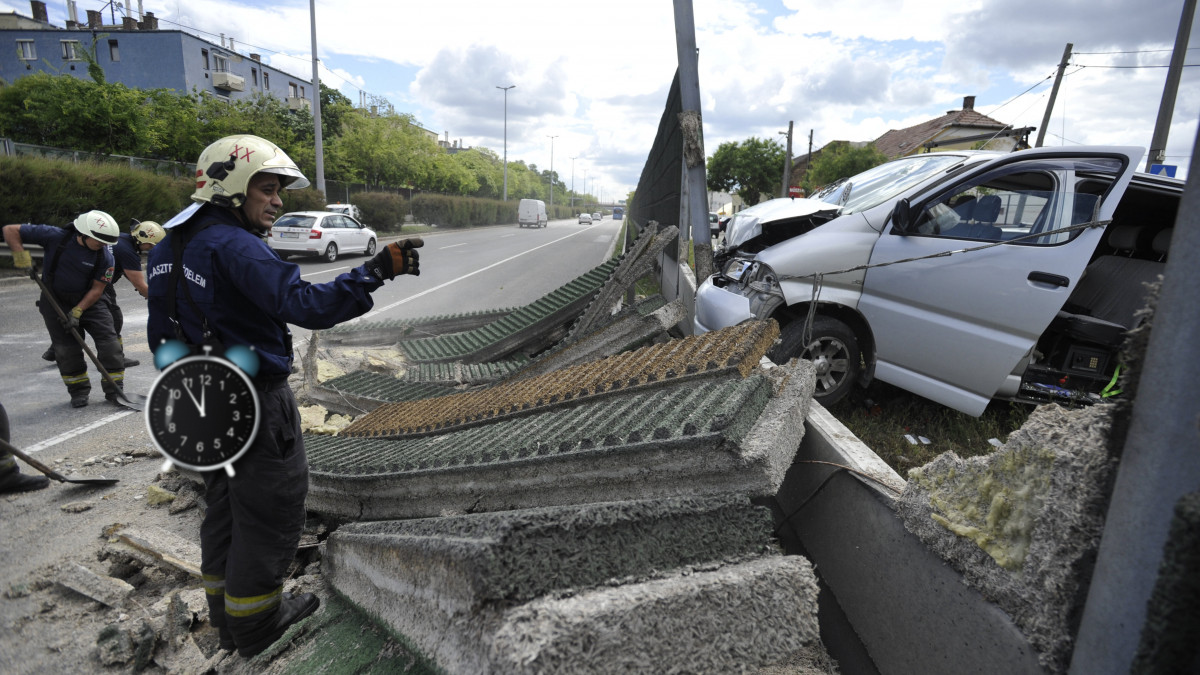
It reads 11:54
